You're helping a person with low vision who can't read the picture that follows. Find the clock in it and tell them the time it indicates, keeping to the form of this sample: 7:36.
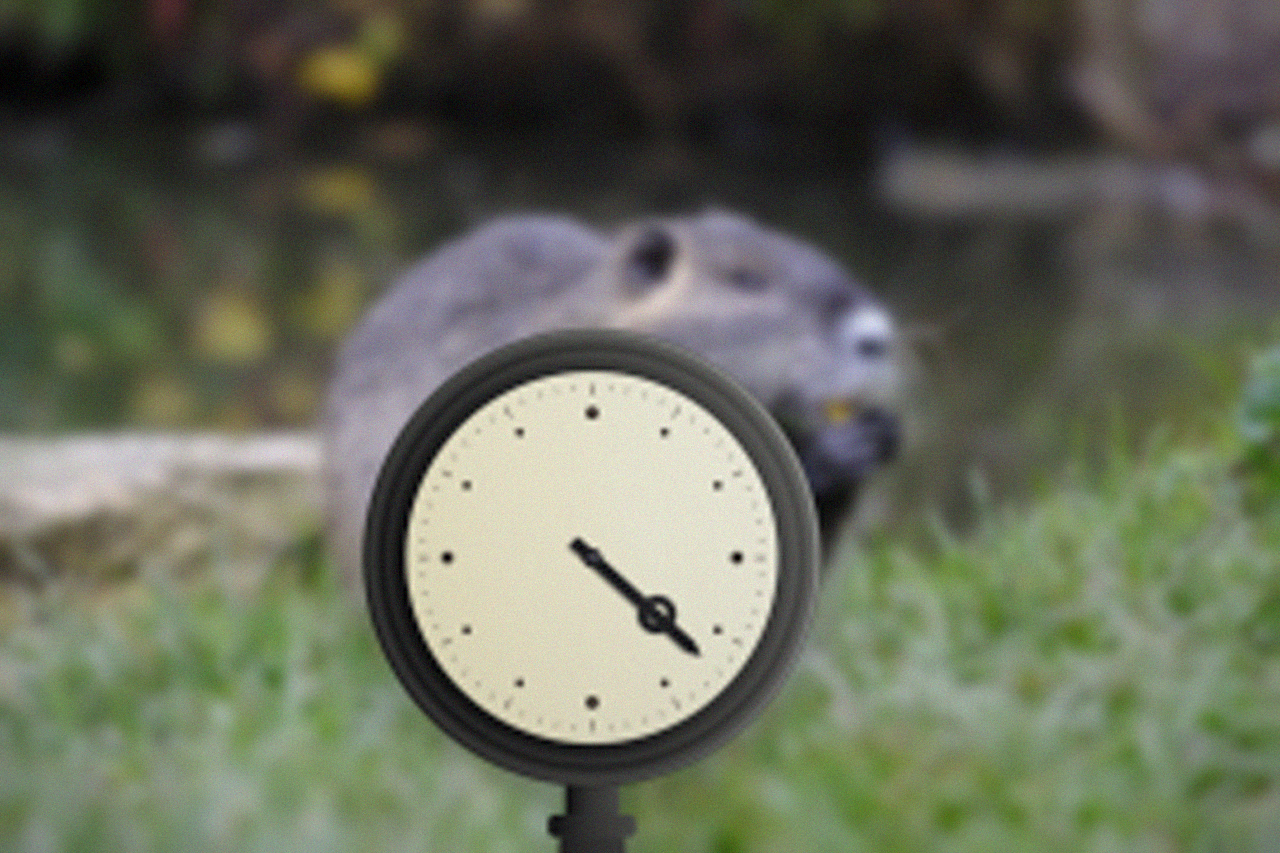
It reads 4:22
